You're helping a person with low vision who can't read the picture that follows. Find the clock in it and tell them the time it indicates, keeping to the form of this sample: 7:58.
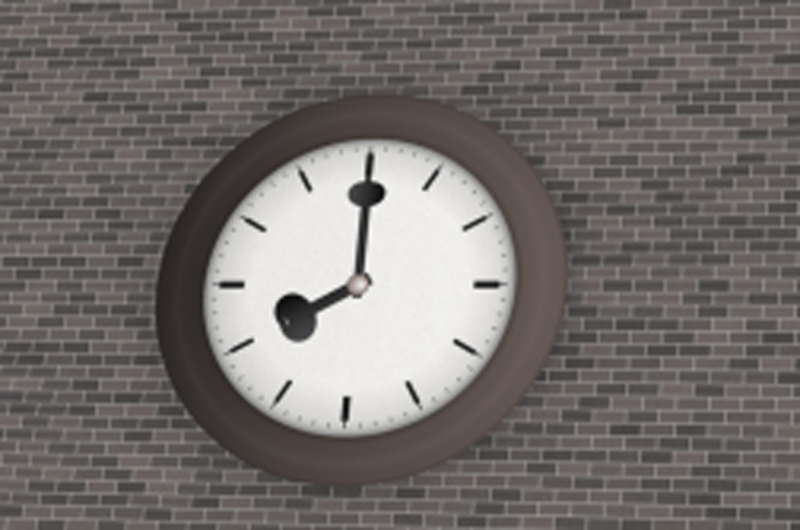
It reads 8:00
